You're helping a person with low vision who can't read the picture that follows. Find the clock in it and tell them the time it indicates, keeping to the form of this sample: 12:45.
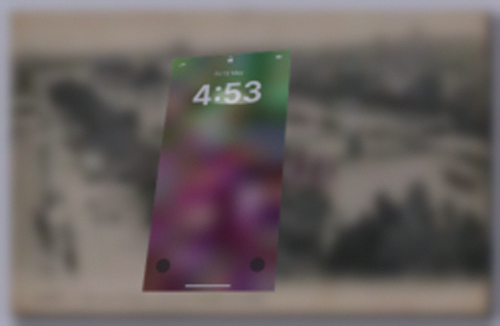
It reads 4:53
